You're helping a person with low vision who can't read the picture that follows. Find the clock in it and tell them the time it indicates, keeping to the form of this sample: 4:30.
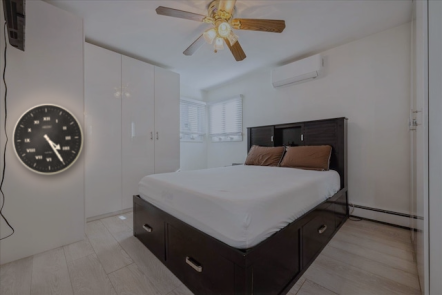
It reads 4:25
